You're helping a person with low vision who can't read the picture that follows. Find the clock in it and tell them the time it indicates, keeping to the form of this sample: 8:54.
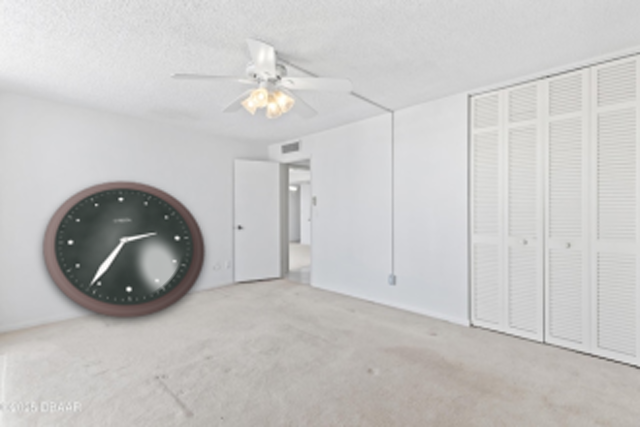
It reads 2:36
